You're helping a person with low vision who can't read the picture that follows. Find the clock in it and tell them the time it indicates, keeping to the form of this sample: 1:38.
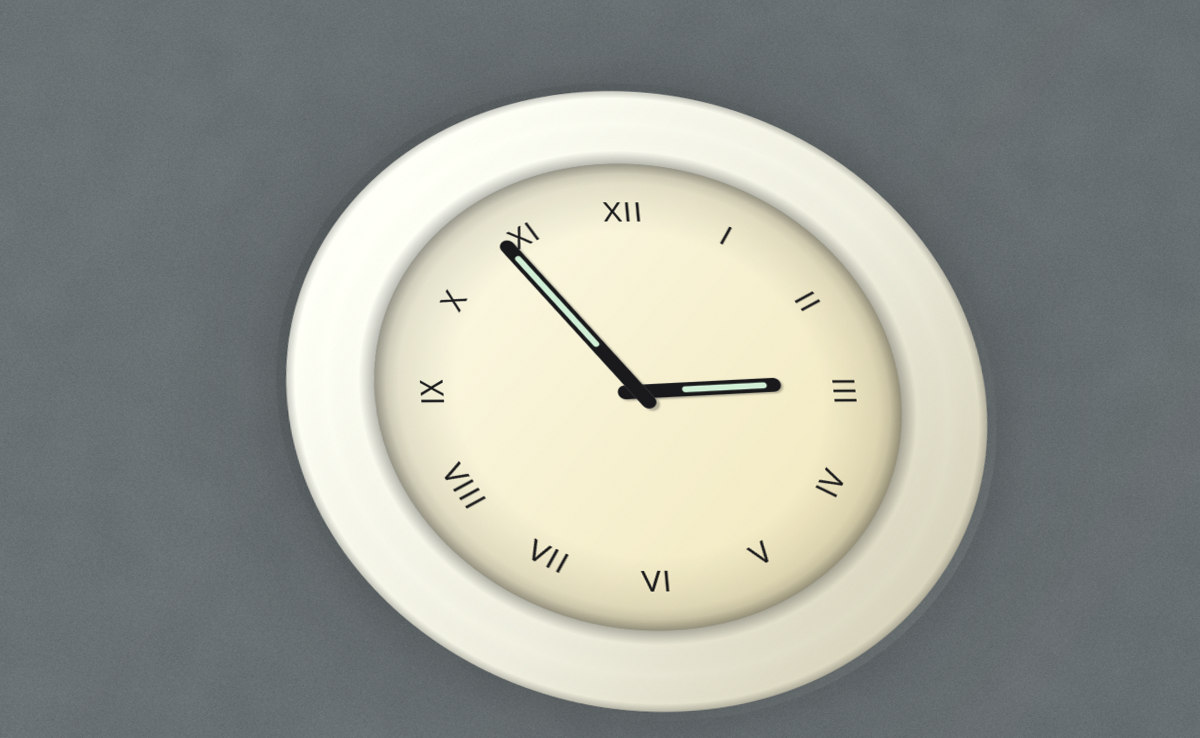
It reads 2:54
